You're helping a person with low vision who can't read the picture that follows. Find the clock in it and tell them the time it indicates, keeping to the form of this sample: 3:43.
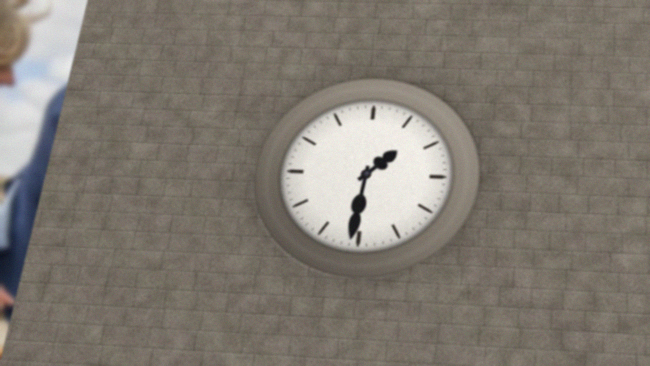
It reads 1:31
